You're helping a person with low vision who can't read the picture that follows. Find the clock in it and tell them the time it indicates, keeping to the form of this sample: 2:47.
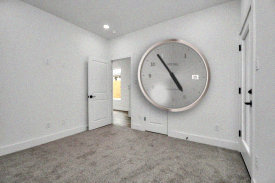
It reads 4:54
